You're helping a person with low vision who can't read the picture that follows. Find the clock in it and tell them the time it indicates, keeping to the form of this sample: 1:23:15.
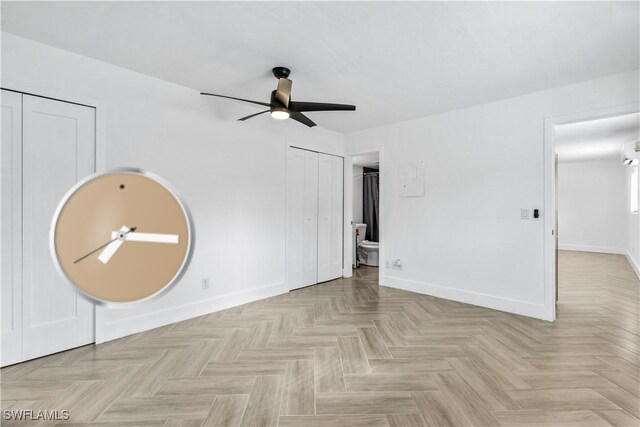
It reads 7:15:40
